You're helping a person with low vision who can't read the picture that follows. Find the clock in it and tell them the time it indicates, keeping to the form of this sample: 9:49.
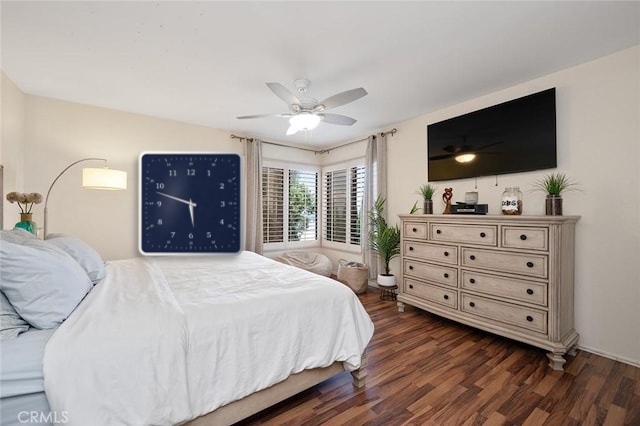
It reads 5:48
